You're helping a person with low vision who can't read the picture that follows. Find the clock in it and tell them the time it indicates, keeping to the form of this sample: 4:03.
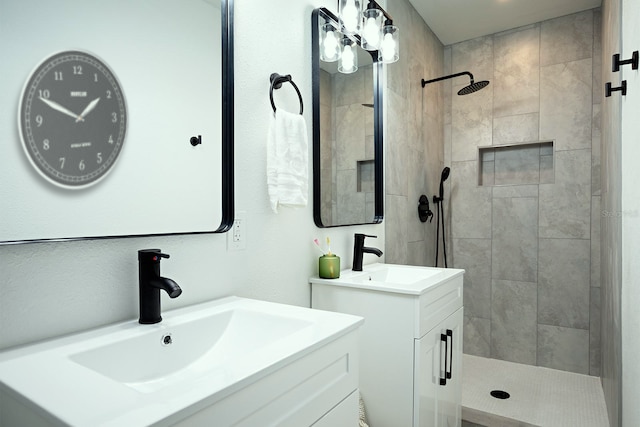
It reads 1:49
